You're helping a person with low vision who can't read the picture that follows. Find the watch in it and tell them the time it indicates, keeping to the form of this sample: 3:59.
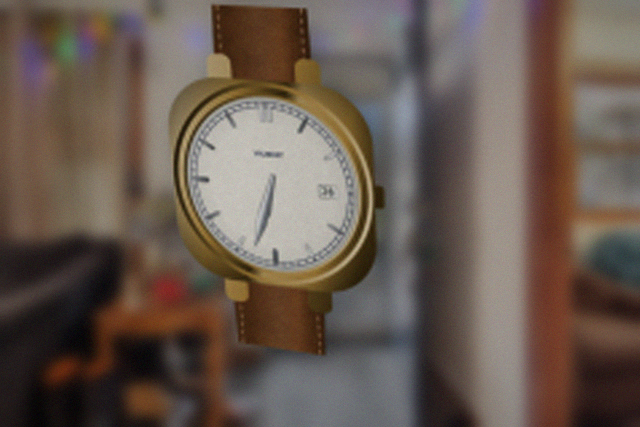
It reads 6:33
